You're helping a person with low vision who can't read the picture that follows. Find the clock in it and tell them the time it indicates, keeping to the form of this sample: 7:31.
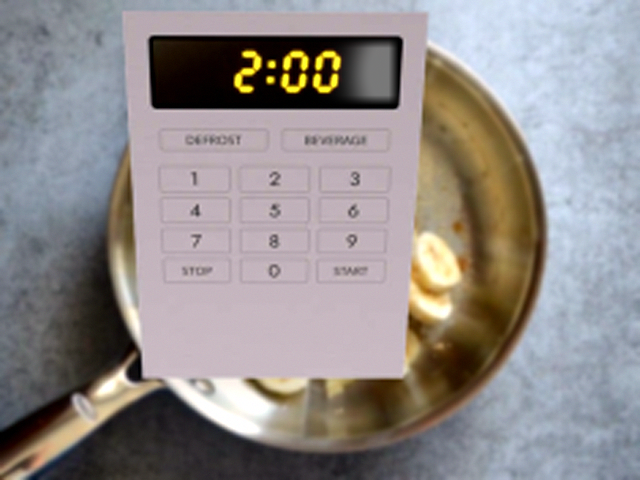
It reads 2:00
